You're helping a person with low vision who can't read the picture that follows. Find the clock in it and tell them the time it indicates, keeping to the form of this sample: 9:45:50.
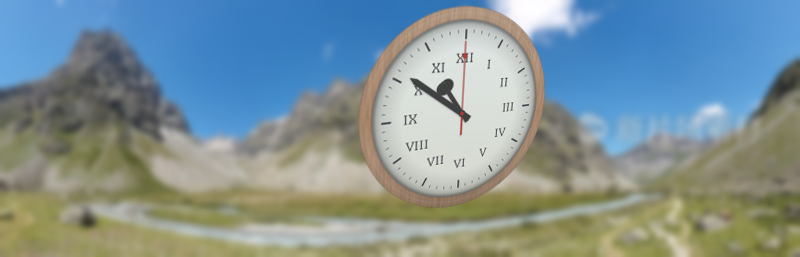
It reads 10:51:00
